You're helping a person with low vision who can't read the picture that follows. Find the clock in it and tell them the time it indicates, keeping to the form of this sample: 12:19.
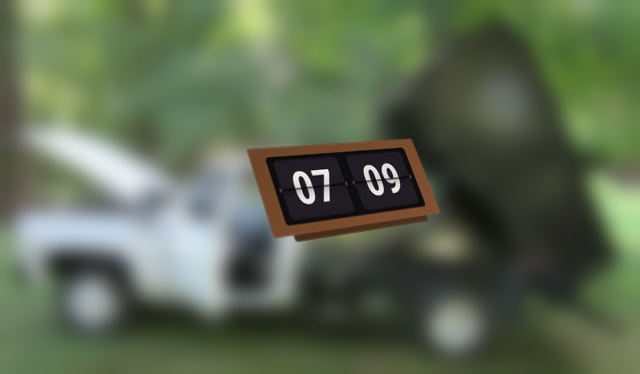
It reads 7:09
